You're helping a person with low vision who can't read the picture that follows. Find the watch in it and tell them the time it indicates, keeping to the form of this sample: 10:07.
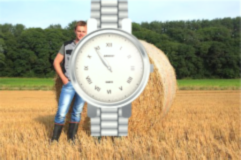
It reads 10:54
